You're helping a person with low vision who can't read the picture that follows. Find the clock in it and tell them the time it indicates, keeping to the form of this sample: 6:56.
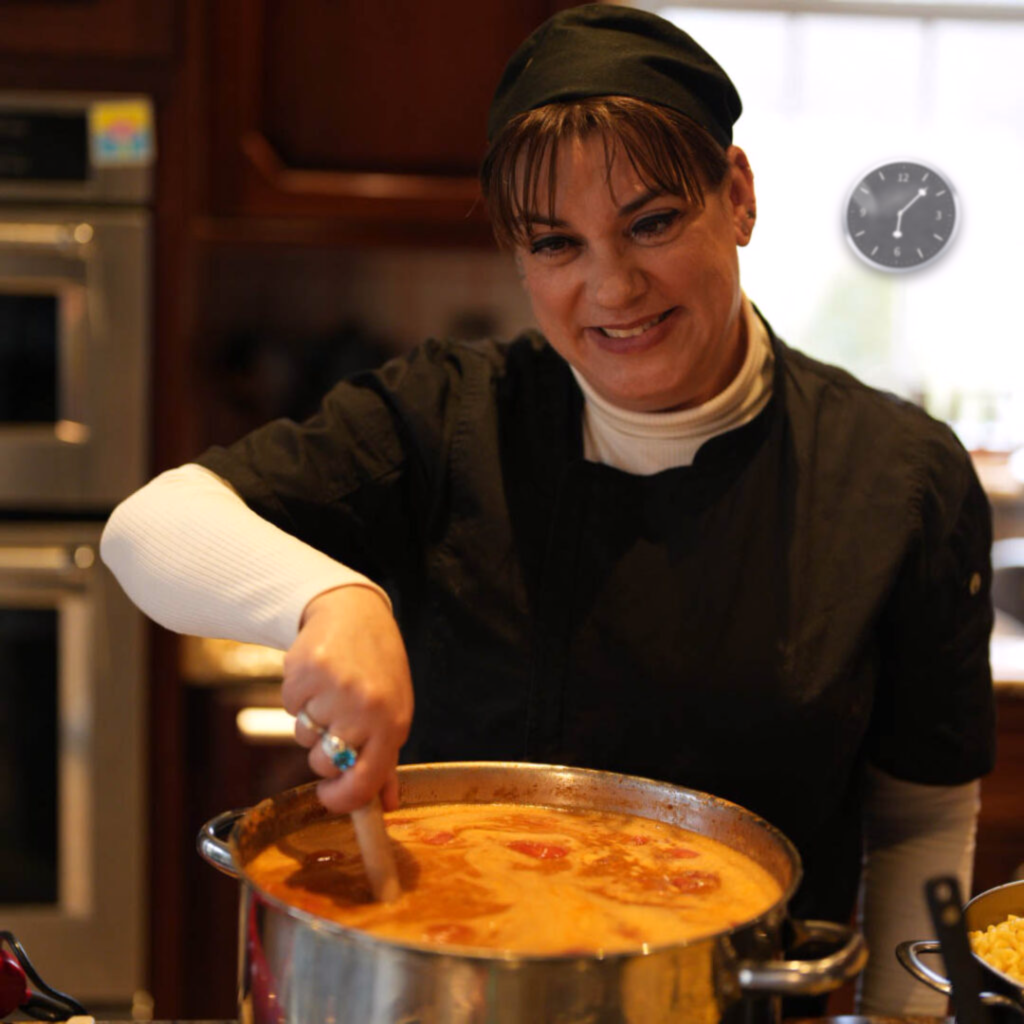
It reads 6:07
